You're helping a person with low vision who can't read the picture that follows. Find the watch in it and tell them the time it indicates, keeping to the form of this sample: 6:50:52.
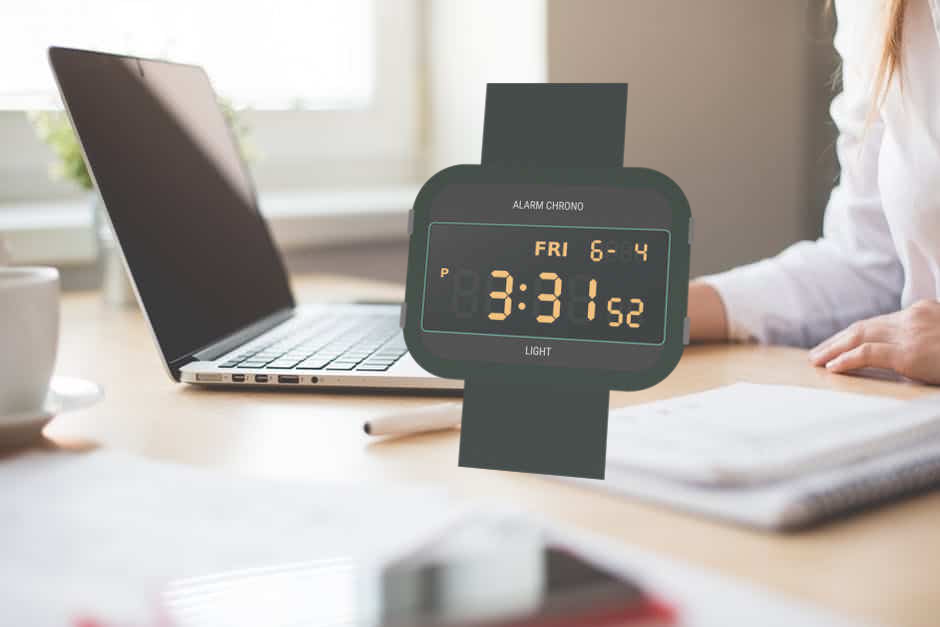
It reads 3:31:52
